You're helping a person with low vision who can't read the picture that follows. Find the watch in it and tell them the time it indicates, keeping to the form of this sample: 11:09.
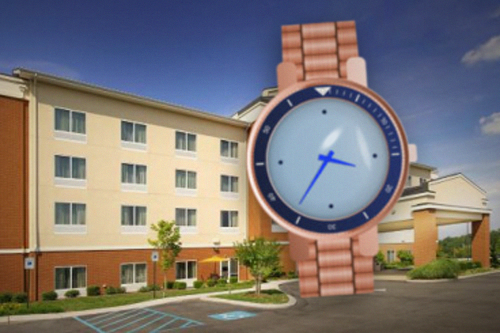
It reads 3:36
